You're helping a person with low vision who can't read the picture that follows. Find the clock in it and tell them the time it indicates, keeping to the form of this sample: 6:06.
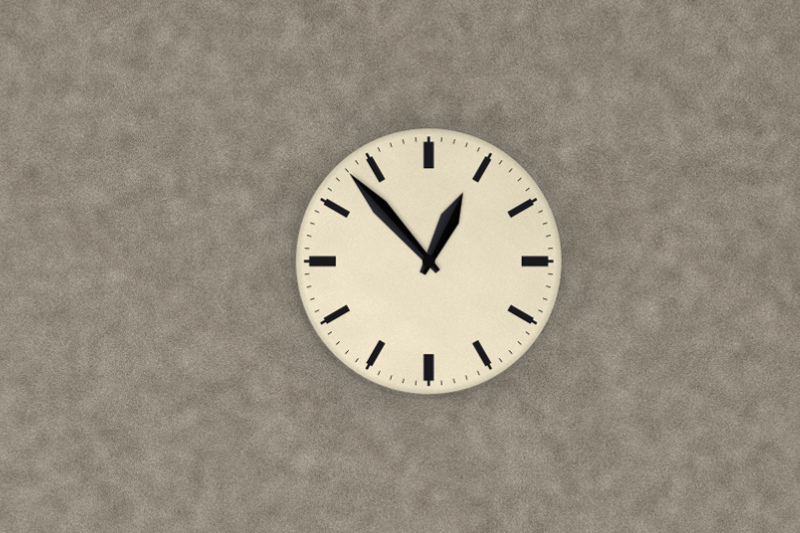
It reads 12:53
